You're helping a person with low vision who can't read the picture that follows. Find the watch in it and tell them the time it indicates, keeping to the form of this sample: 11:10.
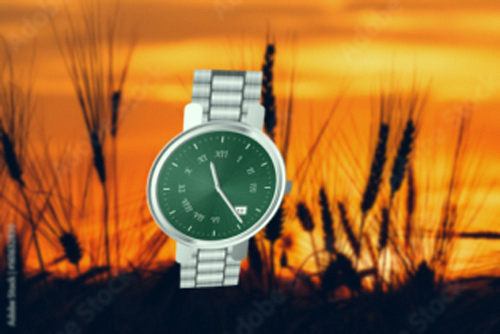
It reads 11:24
